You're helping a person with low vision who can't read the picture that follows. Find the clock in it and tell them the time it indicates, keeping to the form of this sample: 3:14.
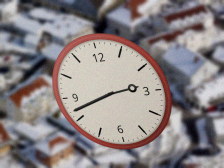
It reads 2:42
